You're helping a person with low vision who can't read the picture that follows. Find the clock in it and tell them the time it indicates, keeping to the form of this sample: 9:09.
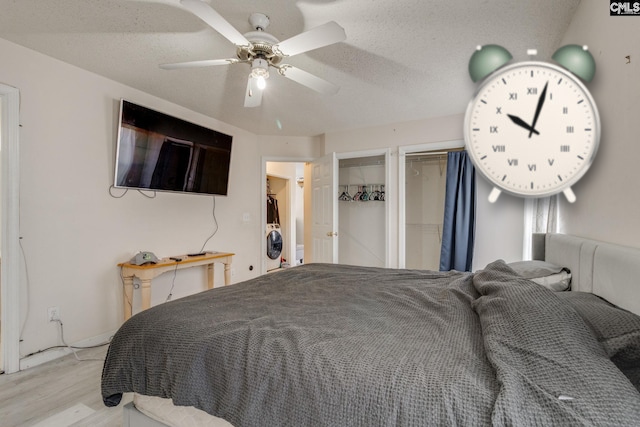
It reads 10:03
